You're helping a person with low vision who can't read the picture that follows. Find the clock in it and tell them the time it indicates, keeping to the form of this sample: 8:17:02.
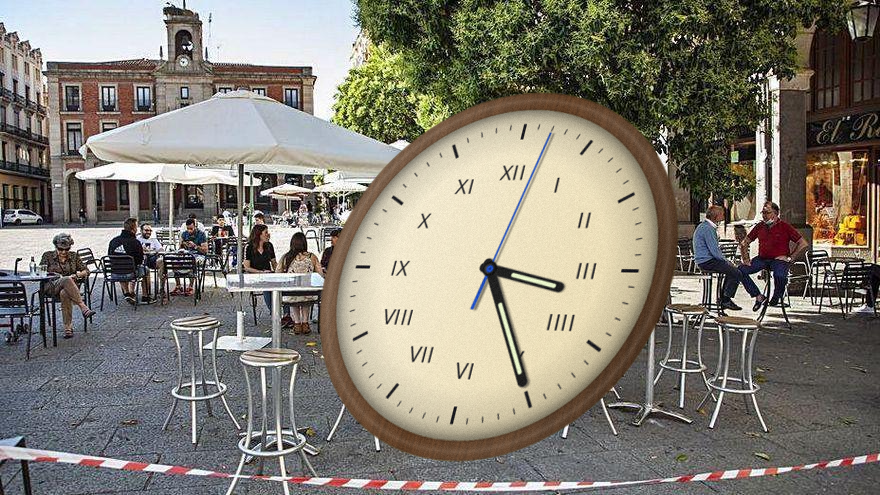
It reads 3:25:02
